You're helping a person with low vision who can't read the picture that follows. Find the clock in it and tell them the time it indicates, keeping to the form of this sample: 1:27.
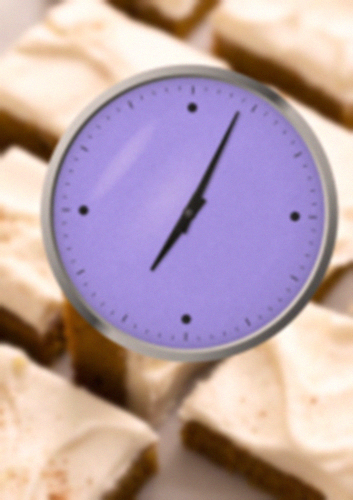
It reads 7:04
